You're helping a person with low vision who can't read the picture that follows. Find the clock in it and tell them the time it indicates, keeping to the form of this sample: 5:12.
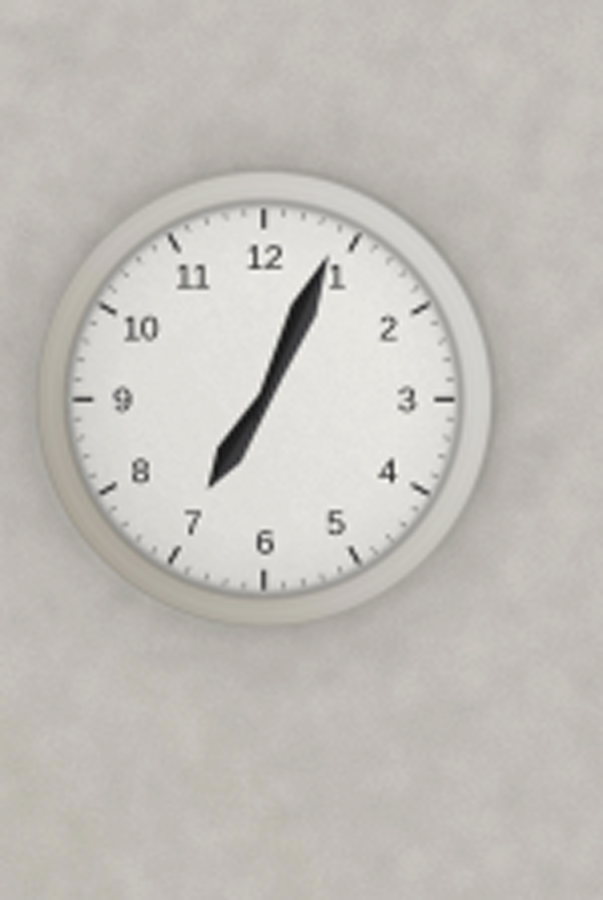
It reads 7:04
